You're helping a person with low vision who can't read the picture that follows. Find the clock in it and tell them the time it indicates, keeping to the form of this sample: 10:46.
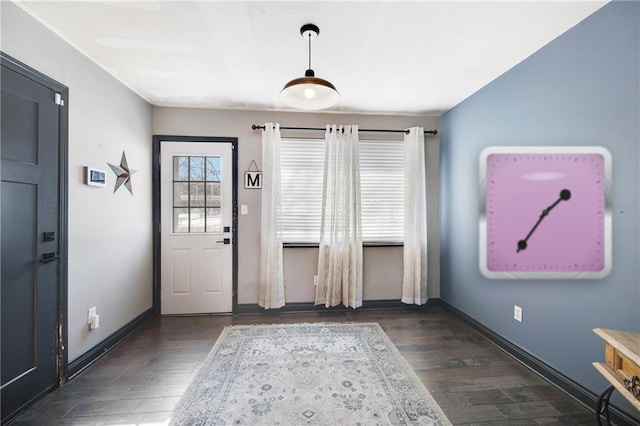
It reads 1:36
